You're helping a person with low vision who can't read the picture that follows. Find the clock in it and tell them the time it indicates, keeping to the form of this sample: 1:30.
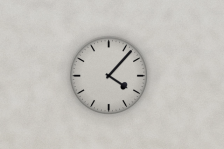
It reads 4:07
